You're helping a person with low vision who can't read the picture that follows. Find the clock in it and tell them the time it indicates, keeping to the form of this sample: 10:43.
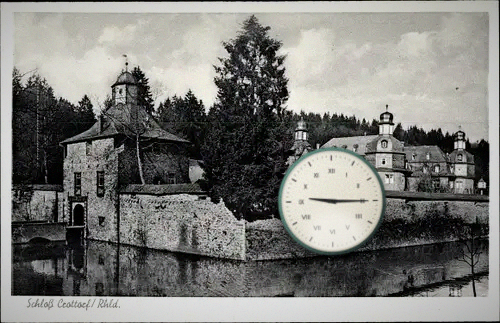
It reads 9:15
